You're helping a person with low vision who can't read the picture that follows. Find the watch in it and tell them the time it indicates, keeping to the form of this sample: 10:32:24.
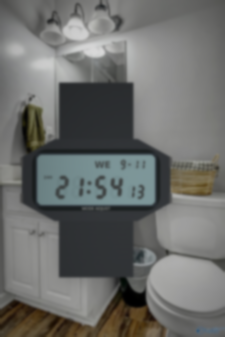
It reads 21:54:13
